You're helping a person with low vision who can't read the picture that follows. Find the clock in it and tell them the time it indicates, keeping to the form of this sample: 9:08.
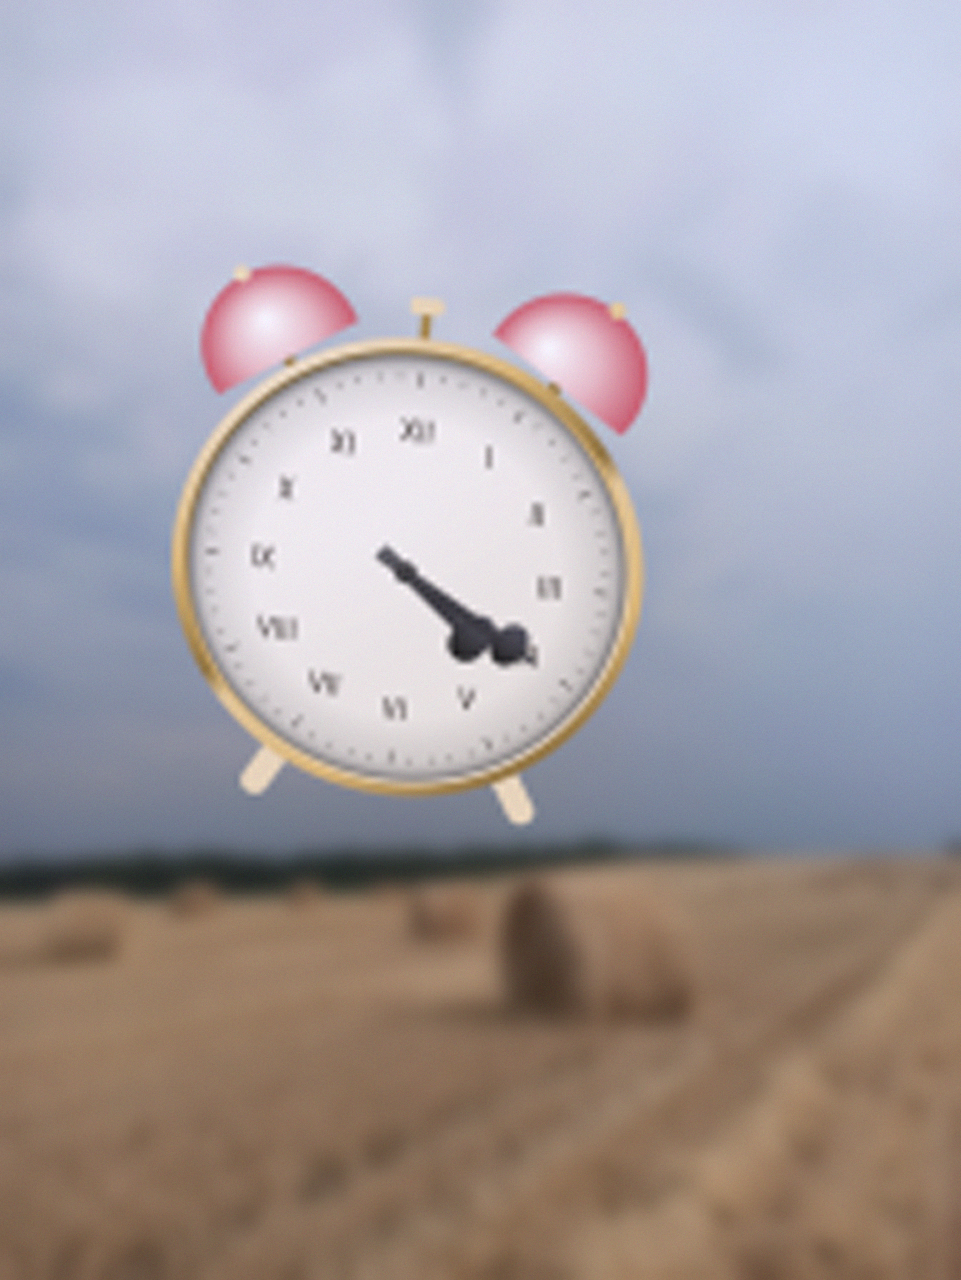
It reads 4:20
